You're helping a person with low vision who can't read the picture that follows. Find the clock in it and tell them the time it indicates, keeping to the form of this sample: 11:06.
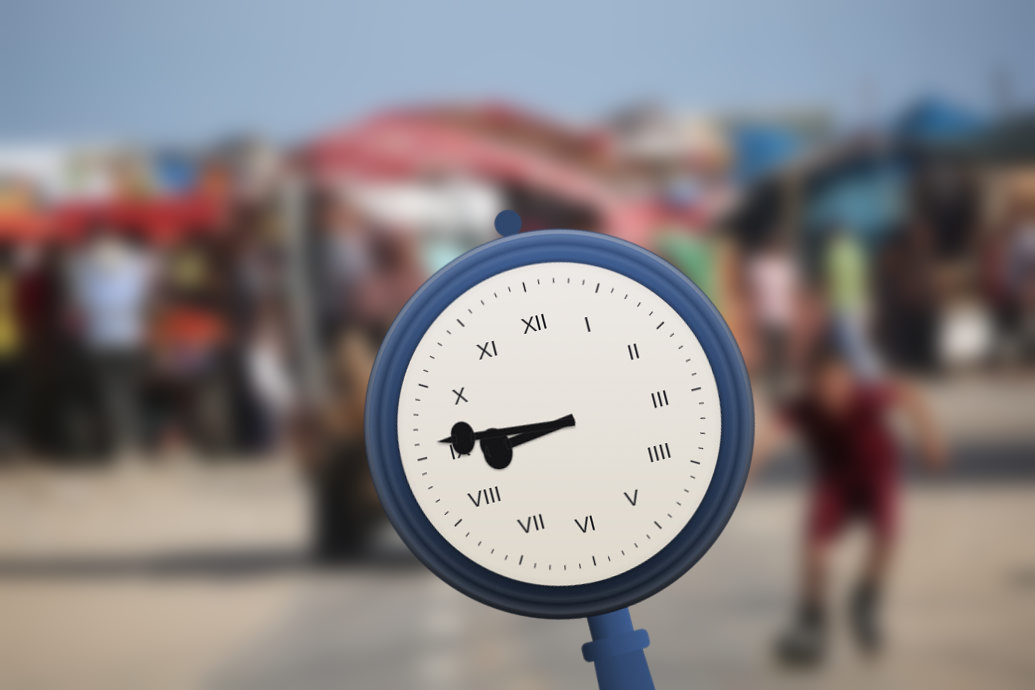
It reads 8:46
